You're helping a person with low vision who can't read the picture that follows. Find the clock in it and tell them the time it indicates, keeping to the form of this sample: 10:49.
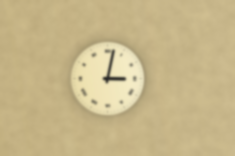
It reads 3:02
